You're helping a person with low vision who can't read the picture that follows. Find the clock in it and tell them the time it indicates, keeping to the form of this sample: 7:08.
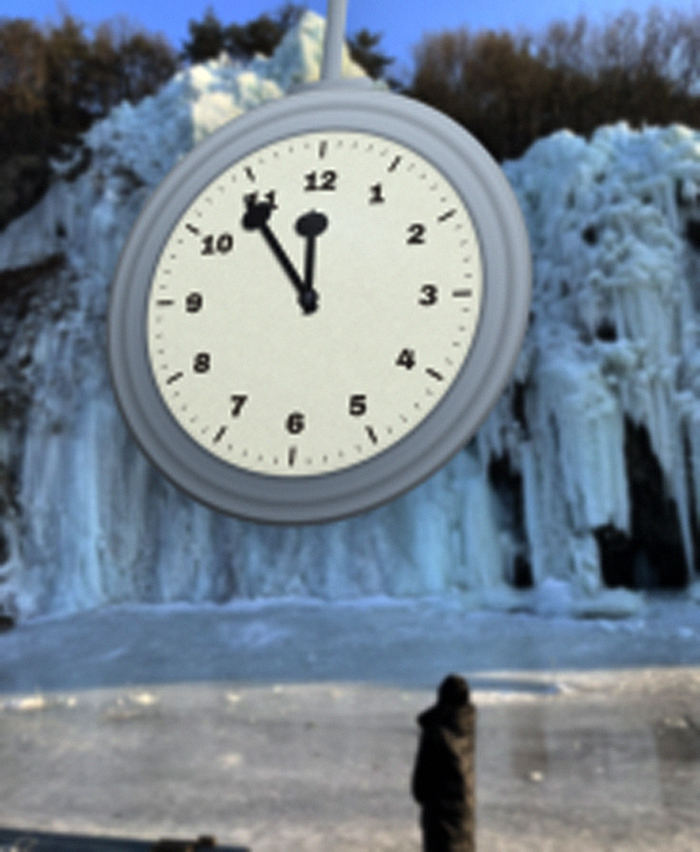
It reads 11:54
